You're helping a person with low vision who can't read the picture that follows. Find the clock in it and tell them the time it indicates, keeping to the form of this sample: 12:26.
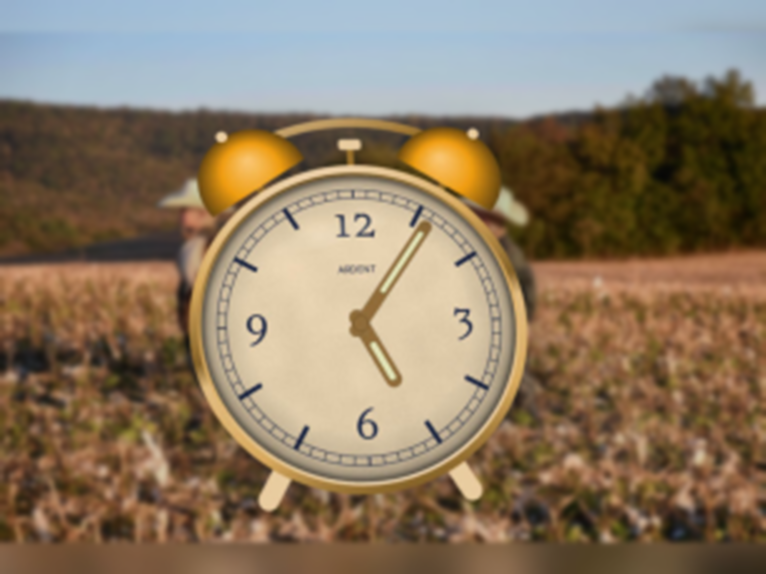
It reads 5:06
